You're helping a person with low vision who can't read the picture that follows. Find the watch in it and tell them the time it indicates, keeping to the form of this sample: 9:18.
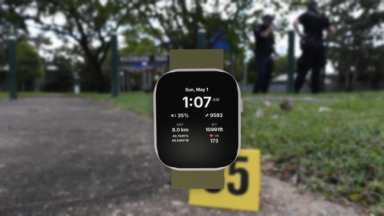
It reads 1:07
